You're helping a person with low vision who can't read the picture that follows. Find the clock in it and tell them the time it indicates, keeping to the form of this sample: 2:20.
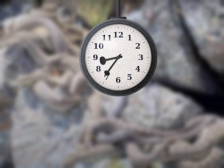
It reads 8:36
